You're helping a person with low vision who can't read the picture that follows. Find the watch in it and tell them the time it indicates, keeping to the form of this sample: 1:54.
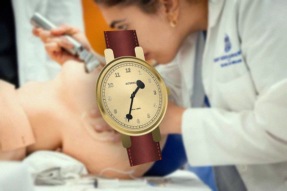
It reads 1:34
